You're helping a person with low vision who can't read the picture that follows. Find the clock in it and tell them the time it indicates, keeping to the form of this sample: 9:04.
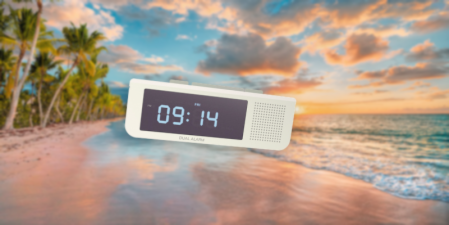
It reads 9:14
